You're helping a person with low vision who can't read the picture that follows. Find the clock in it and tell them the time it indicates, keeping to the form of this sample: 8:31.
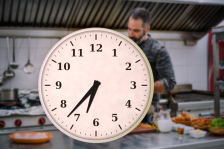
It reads 6:37
